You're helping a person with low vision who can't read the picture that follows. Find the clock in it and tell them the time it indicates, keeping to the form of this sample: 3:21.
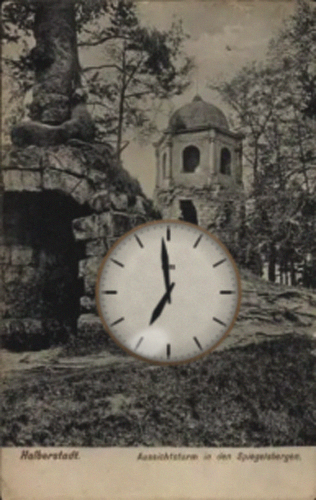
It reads 6:59
